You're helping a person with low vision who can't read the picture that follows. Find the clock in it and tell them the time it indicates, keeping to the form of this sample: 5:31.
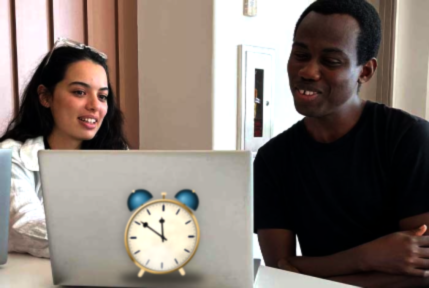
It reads 11:51
